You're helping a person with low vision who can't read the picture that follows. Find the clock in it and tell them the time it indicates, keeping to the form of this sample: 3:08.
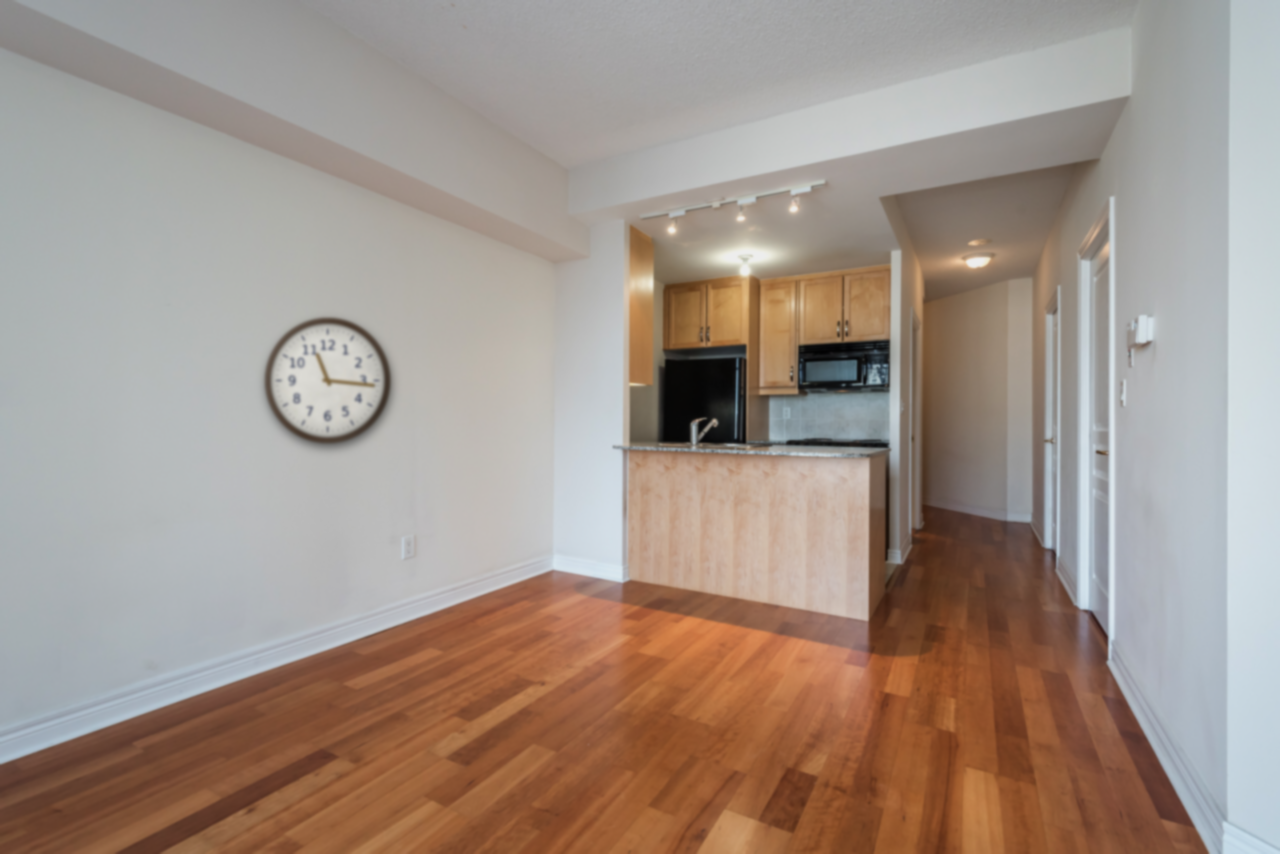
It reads 11:16
